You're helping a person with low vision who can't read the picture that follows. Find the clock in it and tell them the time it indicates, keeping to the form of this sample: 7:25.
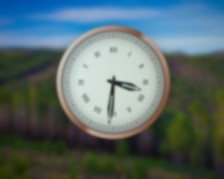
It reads 3:31
